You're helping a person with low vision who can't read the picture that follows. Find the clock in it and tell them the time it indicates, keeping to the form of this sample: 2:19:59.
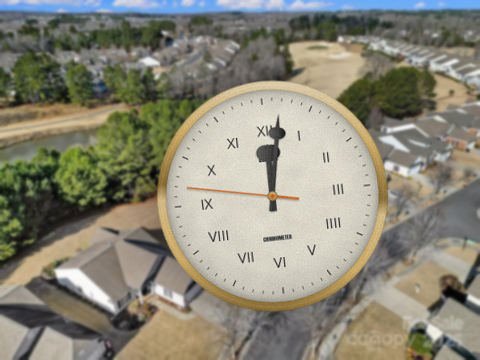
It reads 12:01:47
